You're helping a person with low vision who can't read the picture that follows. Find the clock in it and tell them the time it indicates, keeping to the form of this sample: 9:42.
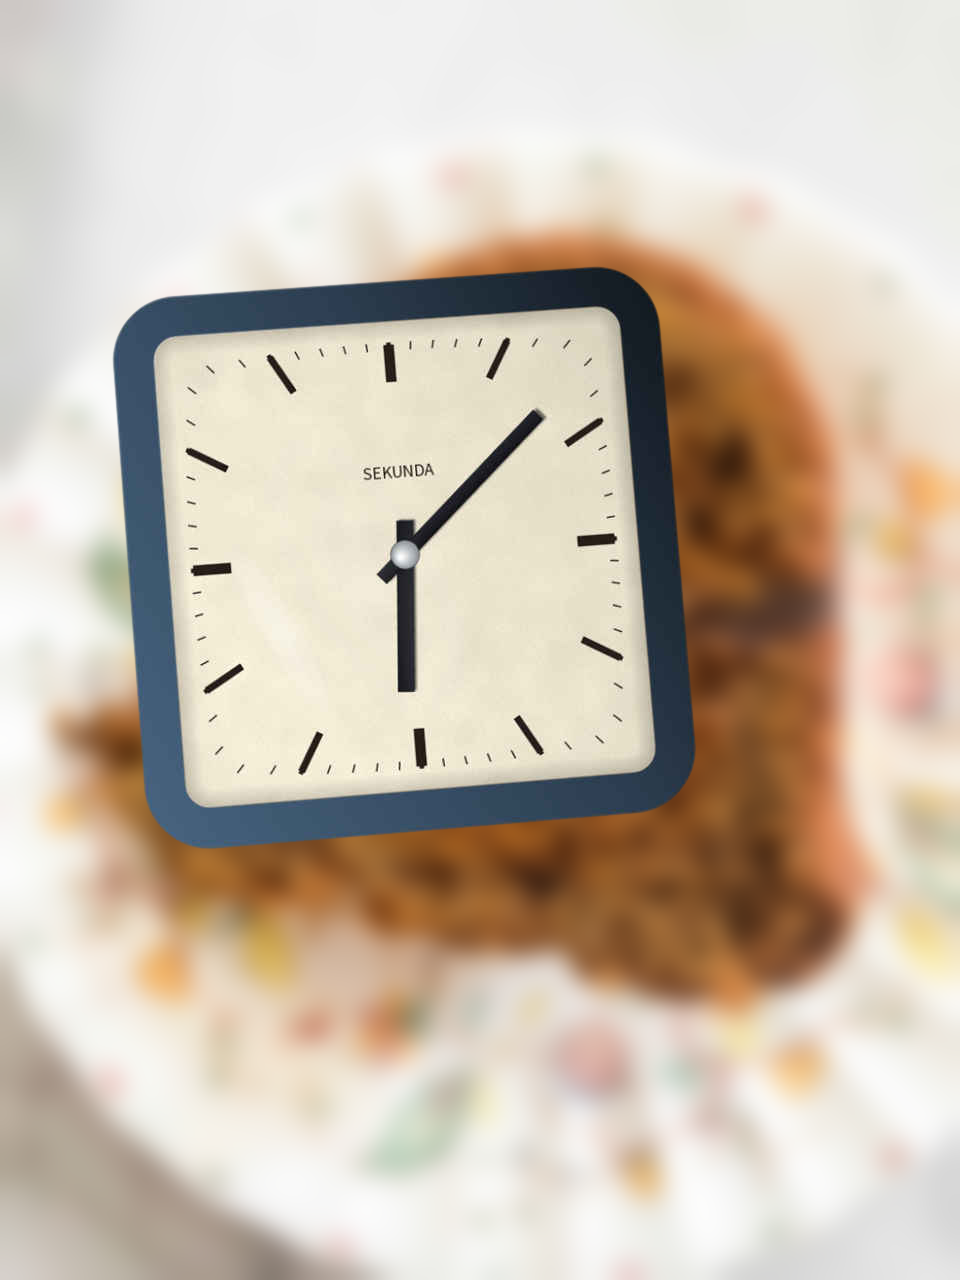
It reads 6:08
